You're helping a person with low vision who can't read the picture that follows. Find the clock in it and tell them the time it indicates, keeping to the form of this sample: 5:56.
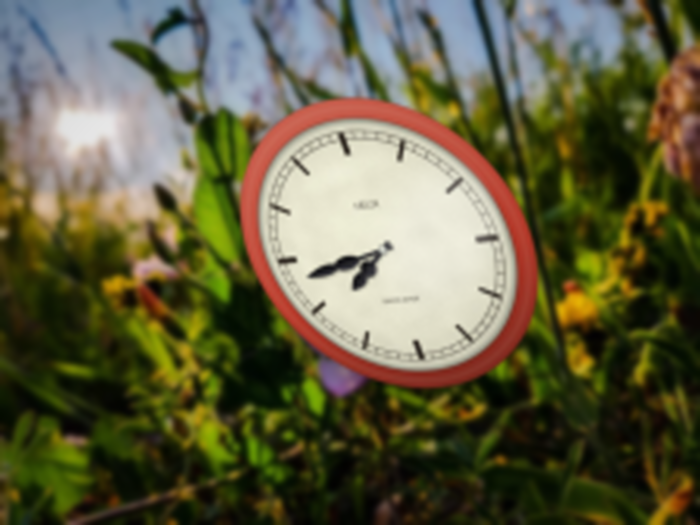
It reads 7:43
